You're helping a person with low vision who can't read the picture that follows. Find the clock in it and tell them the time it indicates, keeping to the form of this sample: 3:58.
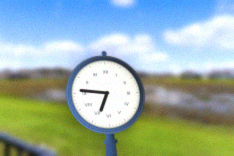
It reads 6:46
